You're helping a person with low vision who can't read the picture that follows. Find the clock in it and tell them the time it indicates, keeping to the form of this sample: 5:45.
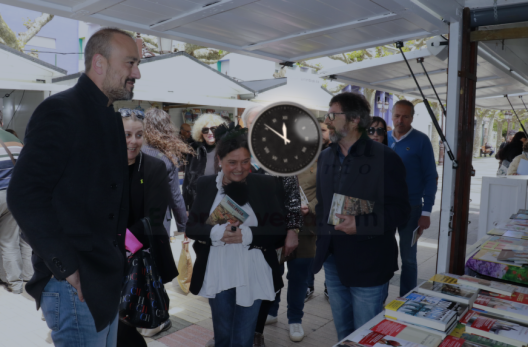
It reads 11:51
